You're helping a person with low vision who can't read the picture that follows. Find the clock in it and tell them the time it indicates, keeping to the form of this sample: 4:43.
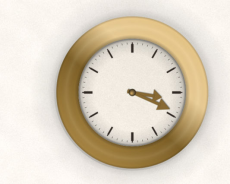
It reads 3:19
